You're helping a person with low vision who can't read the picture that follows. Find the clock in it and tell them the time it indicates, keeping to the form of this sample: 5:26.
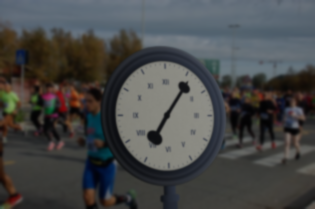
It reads 7:06
